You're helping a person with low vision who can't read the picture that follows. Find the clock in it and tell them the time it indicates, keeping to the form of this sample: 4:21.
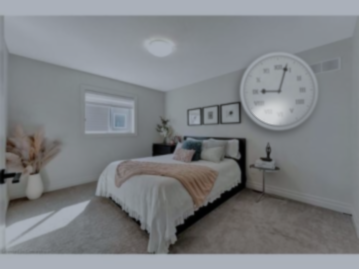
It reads 9:03
